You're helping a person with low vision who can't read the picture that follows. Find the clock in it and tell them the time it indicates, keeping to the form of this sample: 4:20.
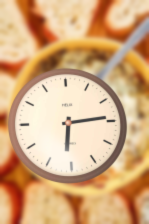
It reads 6:14
